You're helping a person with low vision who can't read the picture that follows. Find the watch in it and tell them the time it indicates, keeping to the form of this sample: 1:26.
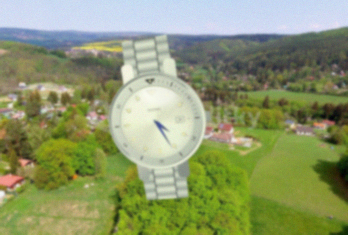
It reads 4:26
